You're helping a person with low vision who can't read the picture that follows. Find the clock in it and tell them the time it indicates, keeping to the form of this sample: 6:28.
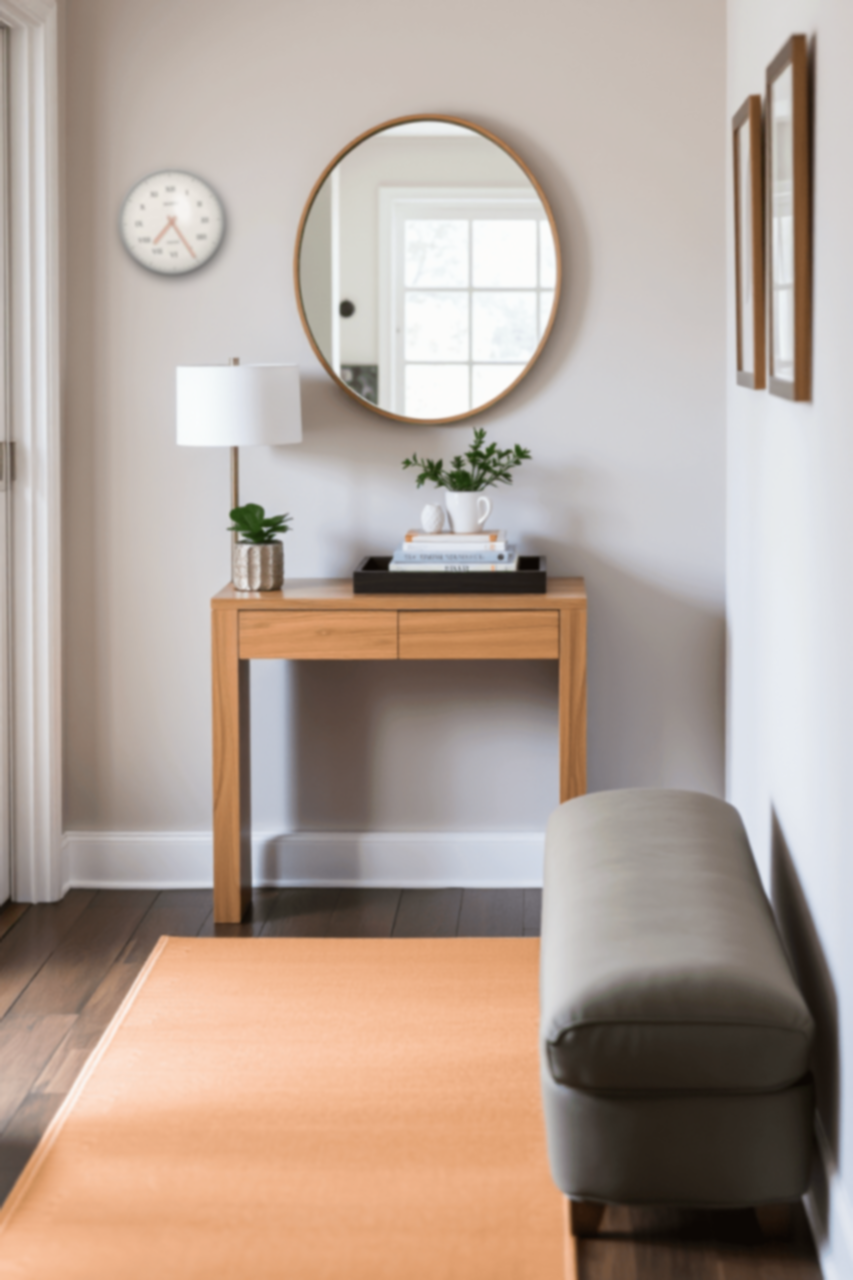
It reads 7:25
